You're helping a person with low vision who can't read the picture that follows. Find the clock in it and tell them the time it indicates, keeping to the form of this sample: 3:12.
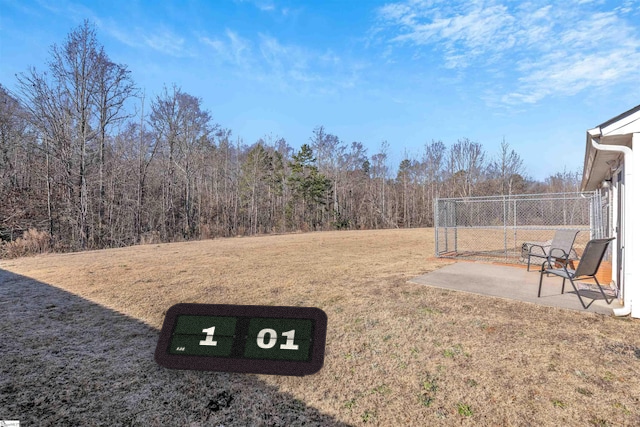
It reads 1:01
